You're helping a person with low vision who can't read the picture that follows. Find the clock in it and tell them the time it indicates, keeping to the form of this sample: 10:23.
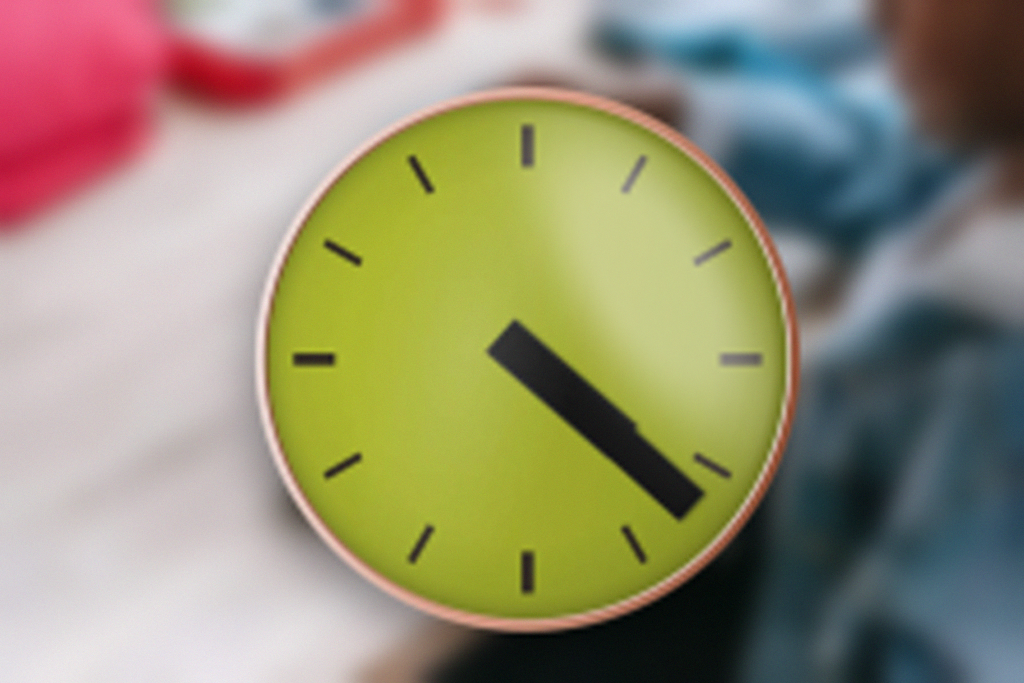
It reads 4:22
